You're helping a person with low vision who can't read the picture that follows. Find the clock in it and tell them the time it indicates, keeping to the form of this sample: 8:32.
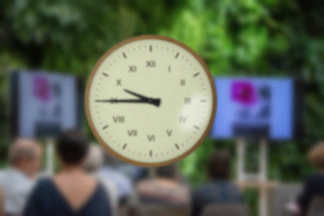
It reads 9:45
